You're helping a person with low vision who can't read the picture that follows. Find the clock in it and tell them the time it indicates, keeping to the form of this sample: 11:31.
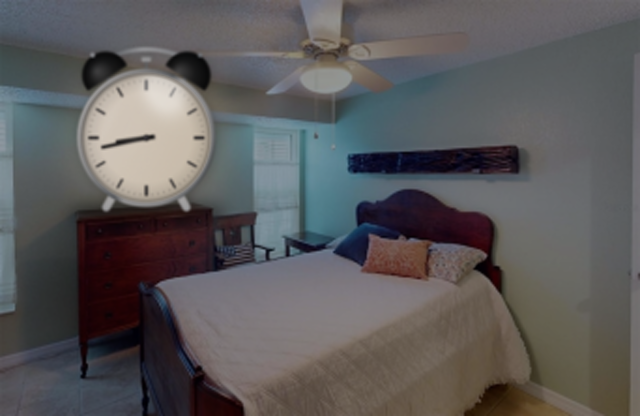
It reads 8:43
